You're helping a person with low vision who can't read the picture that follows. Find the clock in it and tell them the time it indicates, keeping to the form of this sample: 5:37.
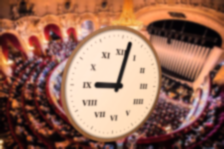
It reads 9:02
